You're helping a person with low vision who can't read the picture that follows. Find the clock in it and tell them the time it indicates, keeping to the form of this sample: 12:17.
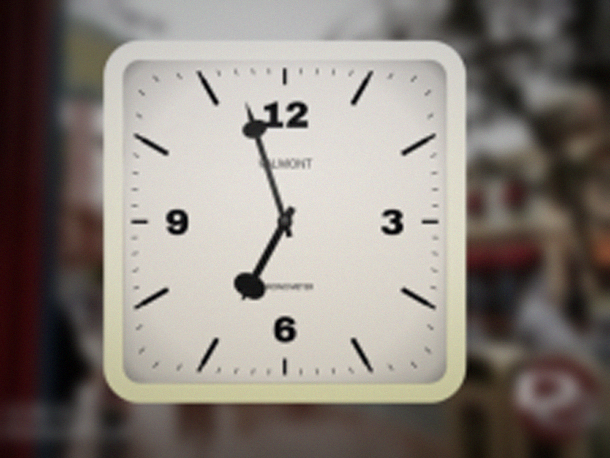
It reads 6:57
